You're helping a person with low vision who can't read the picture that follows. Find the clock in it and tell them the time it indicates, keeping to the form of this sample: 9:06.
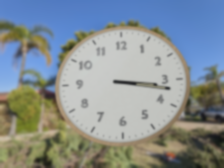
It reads 3:17
